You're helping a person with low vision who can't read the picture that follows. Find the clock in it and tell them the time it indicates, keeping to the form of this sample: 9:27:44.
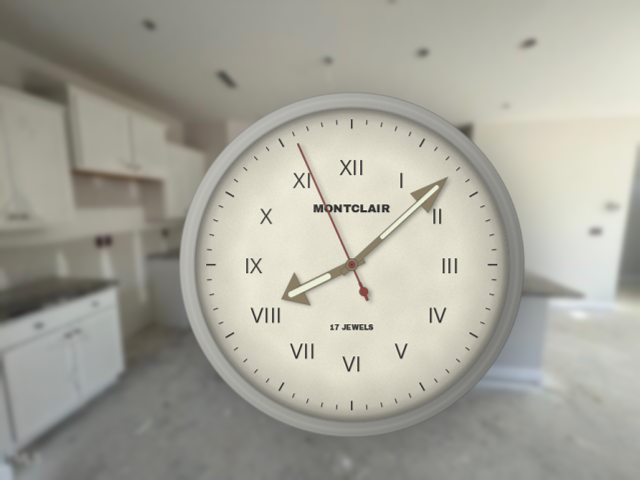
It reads 8:07:56
